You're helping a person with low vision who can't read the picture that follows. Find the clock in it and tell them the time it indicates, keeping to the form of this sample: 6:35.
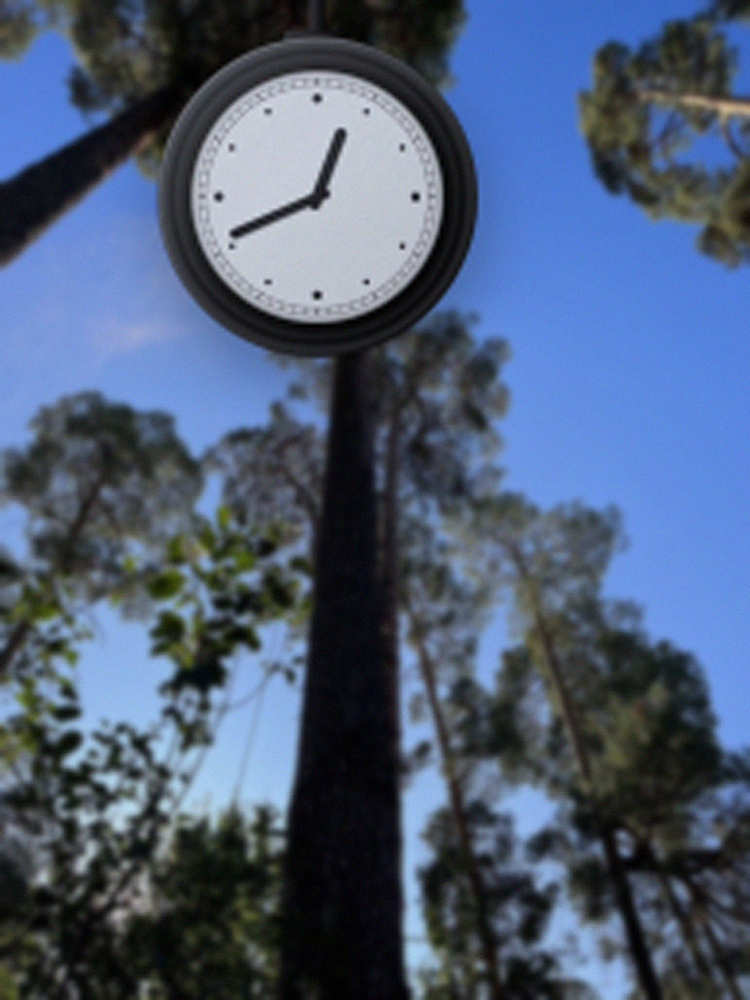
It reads 12:41
